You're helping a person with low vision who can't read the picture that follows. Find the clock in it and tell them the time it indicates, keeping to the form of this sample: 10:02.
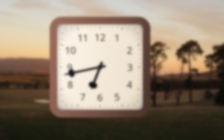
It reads 6:43
